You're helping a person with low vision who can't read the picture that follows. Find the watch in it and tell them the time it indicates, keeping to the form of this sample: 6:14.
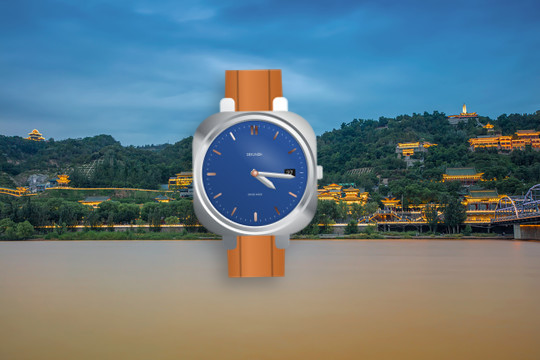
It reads 4:16
